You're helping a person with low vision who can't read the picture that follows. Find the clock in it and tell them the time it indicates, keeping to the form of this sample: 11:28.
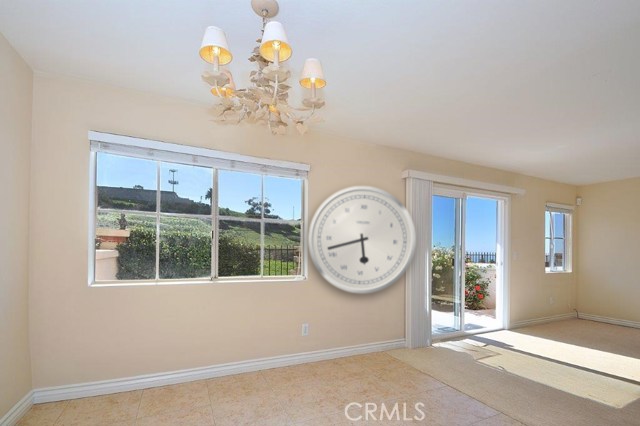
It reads 5:42
